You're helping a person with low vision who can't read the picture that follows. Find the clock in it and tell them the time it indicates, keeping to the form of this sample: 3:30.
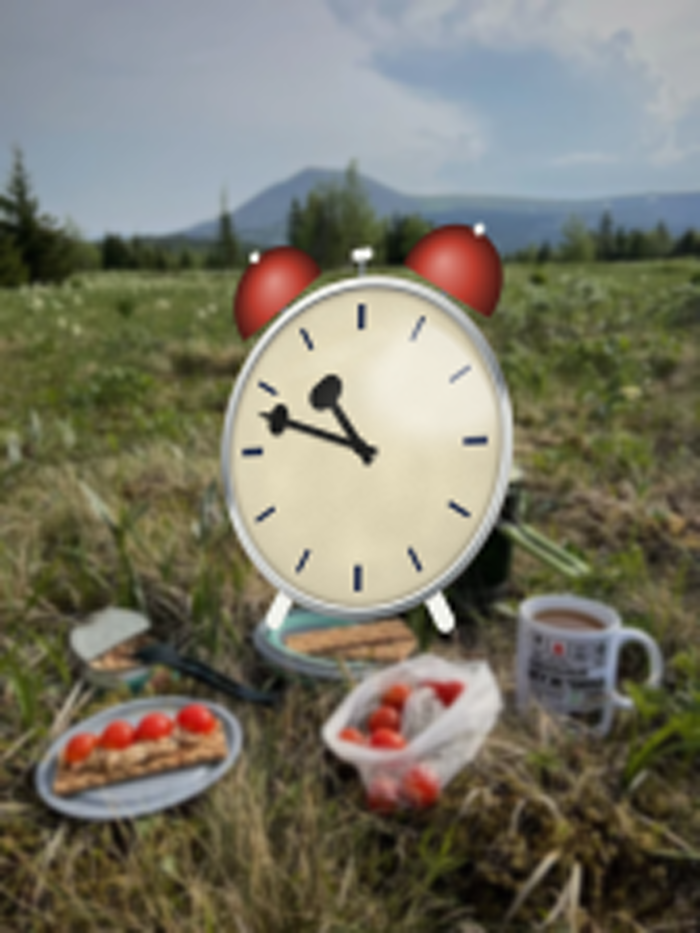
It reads 10:48
